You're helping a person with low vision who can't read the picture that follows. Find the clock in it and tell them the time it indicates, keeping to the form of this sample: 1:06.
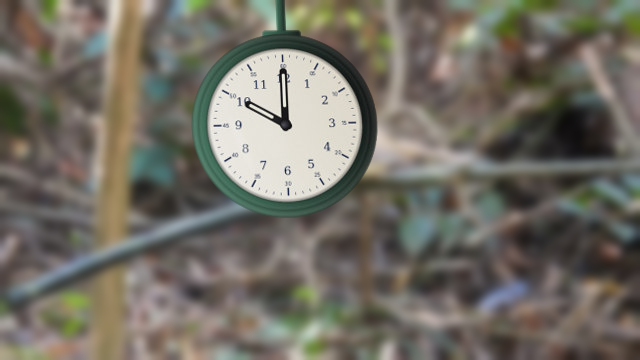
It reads 10:00
